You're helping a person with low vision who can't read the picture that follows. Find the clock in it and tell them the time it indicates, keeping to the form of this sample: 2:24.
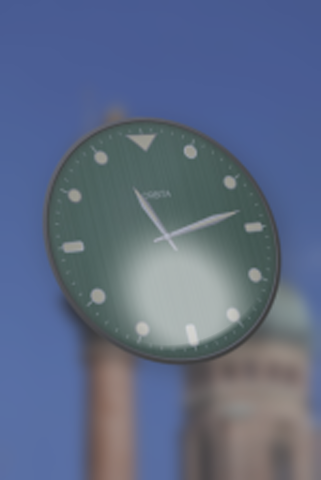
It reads 11:13
